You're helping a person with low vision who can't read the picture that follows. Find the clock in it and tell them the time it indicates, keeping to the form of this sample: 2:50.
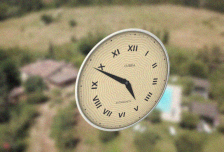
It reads 4:49
